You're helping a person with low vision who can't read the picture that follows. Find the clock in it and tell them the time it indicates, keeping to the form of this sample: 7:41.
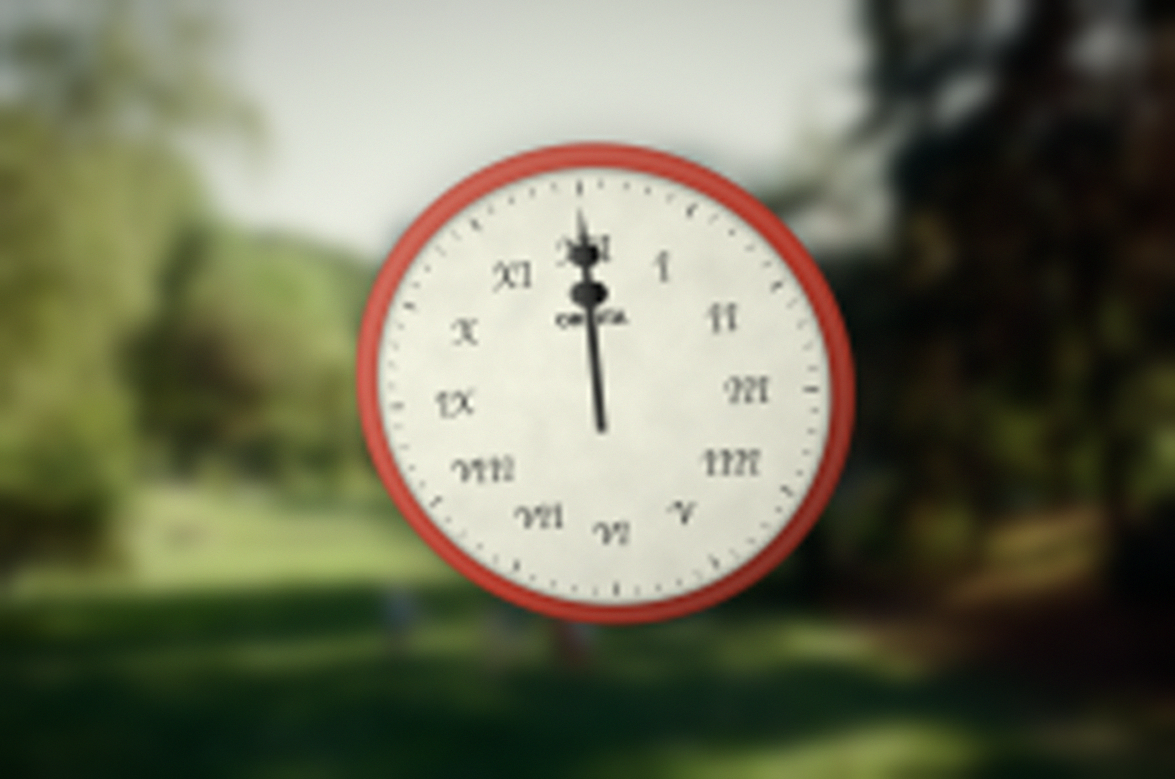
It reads 12:00
